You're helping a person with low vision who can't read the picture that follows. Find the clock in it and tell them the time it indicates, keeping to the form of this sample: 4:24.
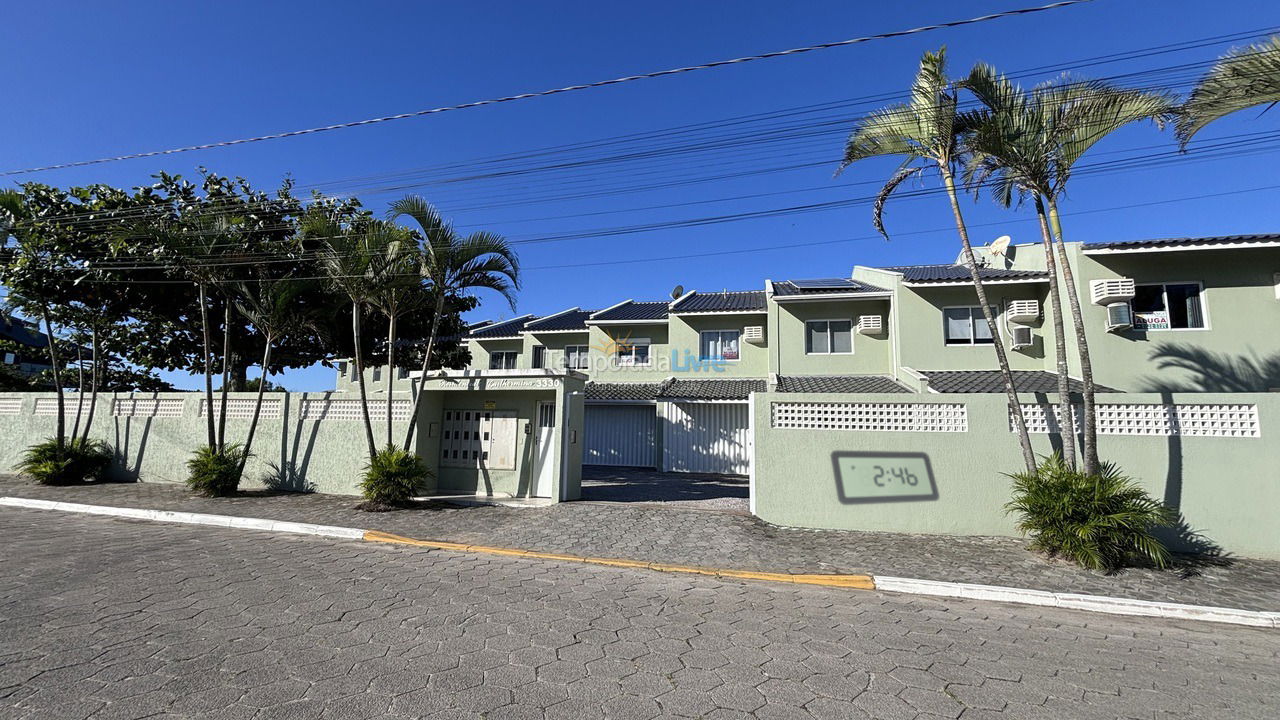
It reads 2:46
